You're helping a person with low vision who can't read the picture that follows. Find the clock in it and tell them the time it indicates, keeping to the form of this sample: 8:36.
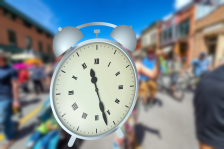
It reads 11:27
